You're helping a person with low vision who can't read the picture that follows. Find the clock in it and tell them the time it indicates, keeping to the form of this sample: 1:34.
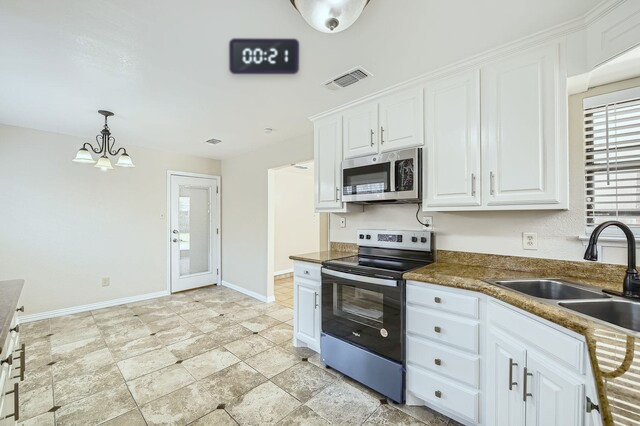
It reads 0:21
